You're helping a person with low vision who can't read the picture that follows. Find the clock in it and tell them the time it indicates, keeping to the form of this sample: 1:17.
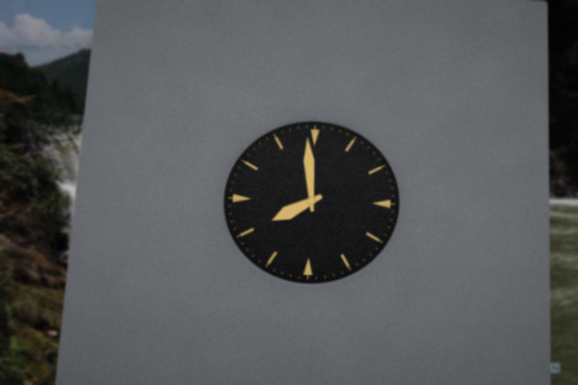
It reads 7:59
